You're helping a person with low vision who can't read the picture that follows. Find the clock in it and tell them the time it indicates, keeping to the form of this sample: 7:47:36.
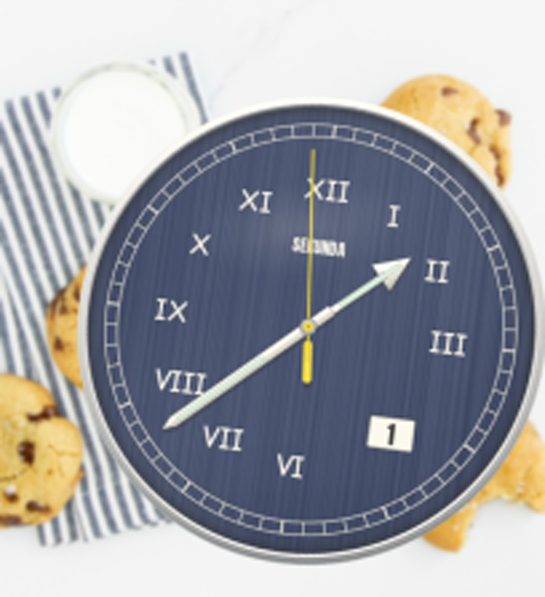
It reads 1:37:59
